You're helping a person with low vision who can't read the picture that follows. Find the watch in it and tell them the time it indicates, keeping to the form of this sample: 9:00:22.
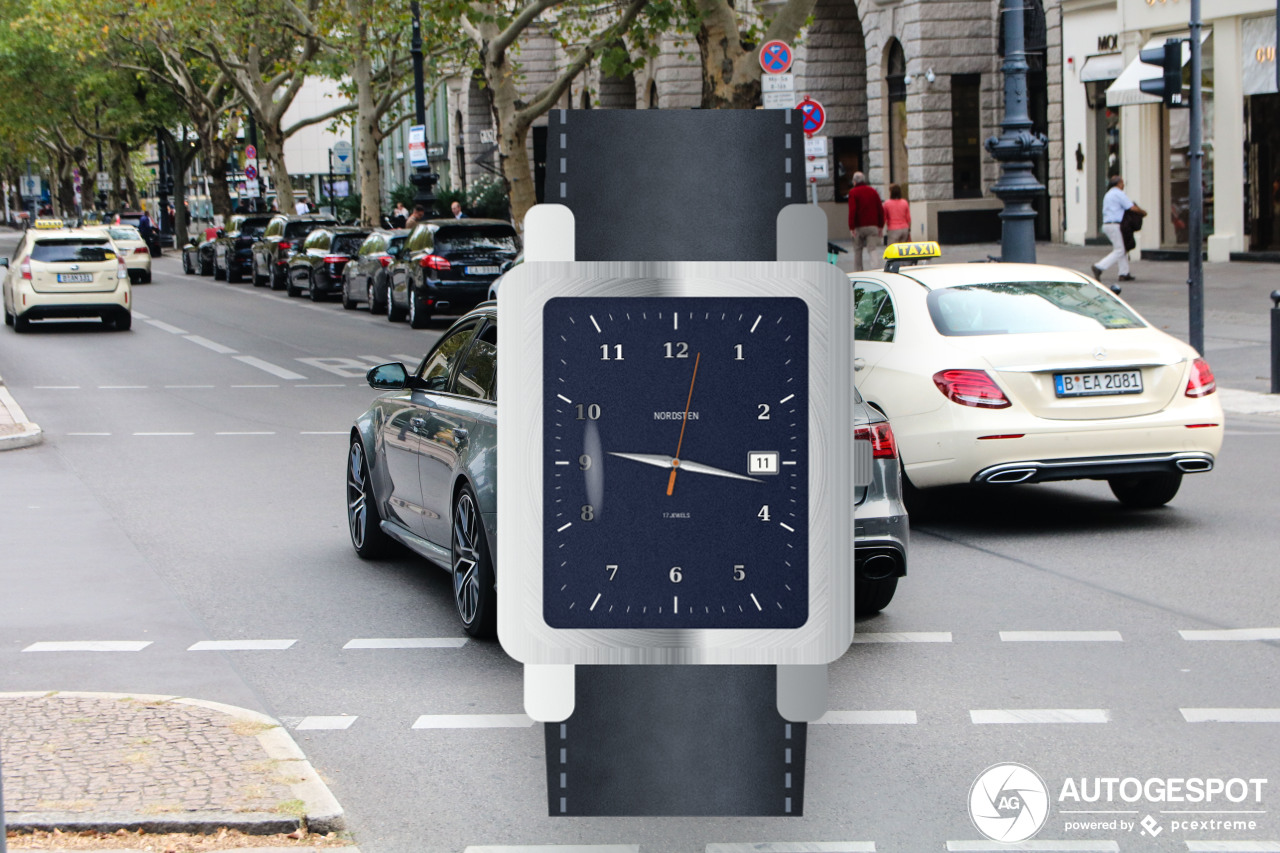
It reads 9:17:02
